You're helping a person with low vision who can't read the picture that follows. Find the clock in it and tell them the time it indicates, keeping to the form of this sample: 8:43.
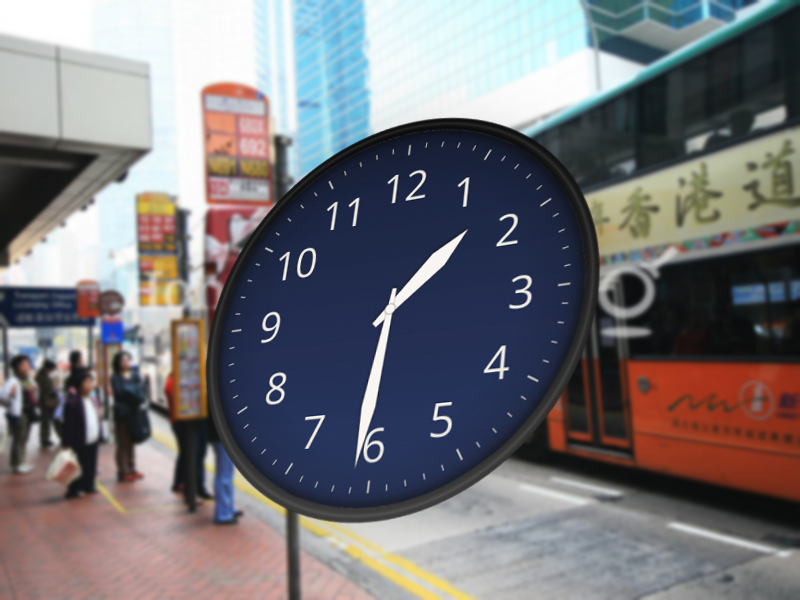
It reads 1:31
